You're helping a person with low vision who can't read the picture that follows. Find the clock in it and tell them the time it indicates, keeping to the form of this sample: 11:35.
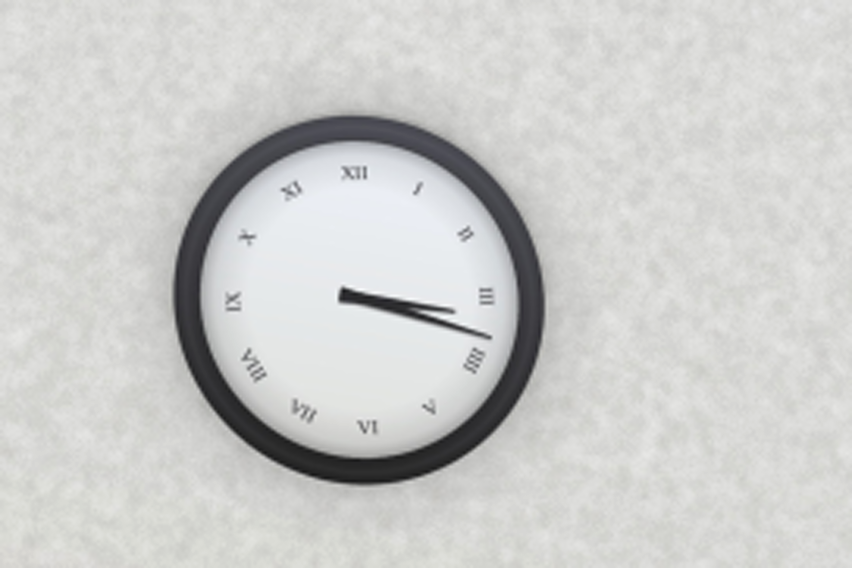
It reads 3:18
